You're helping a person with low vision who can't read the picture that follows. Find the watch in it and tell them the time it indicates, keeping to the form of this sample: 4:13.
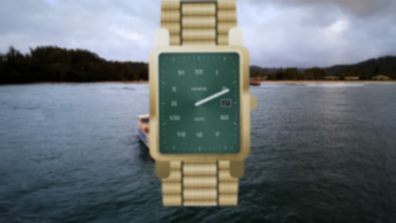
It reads 2:11
